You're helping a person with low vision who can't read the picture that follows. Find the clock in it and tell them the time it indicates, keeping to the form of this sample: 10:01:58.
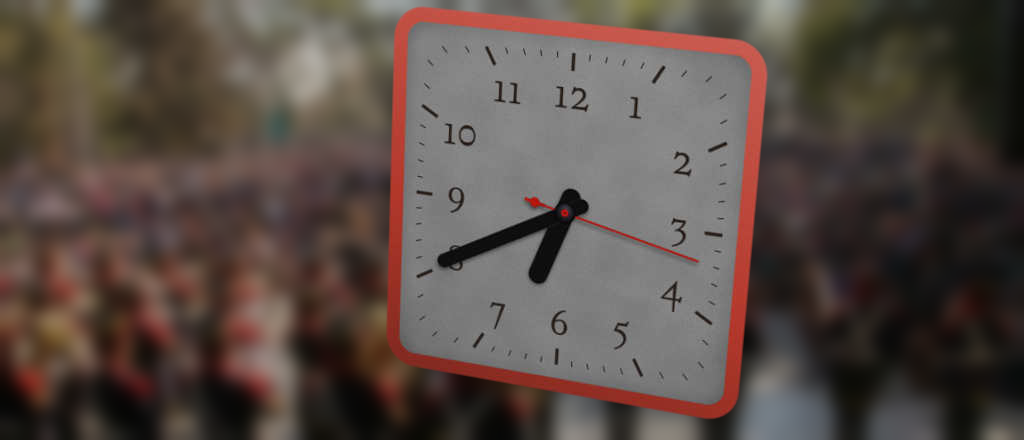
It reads 6:40:17
